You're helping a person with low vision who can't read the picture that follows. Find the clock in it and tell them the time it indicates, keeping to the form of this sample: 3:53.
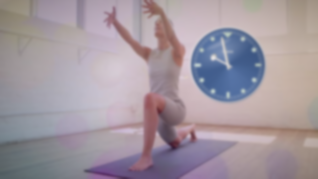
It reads 9:58
